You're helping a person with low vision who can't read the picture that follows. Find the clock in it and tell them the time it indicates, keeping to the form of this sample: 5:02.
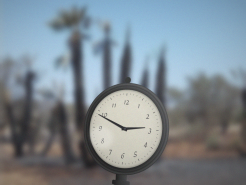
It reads 2:49
